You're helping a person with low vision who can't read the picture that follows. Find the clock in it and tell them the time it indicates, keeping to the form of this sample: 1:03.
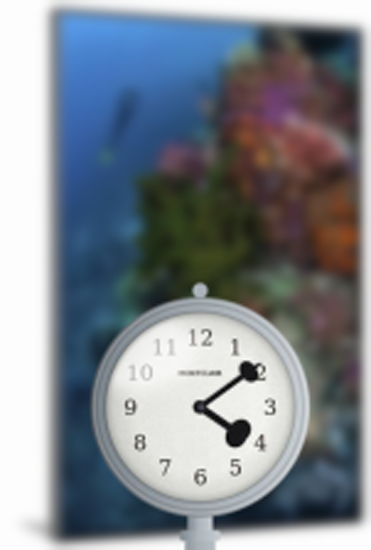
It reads 4:09
